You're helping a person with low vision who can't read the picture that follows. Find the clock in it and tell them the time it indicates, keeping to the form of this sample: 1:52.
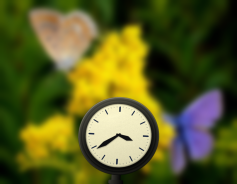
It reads 3:39
